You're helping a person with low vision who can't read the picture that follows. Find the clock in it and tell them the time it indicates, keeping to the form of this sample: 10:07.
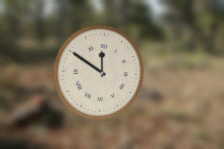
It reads 11:50
